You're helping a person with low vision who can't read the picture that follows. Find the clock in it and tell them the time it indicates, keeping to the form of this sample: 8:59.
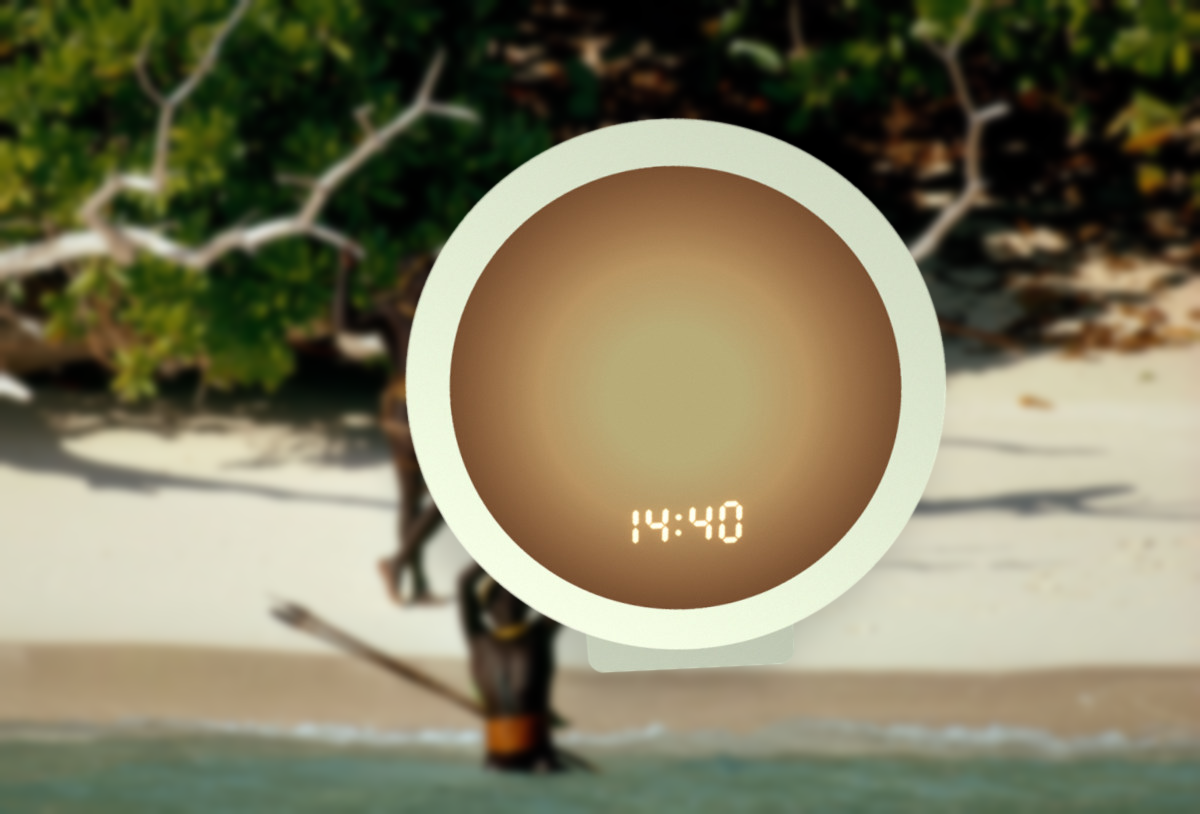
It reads 14:40
